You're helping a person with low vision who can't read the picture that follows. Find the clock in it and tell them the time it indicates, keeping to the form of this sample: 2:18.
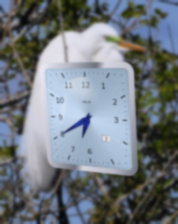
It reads 6:40
